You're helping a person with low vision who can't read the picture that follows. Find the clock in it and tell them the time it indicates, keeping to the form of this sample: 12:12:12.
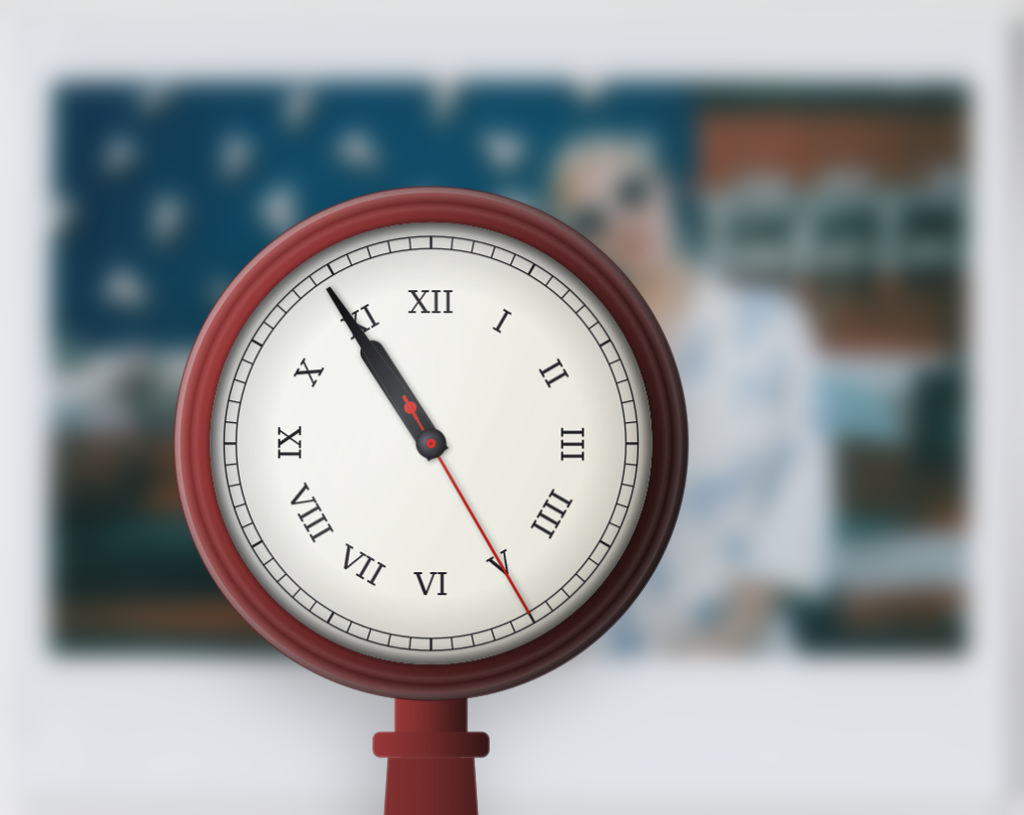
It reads 10:54:25
